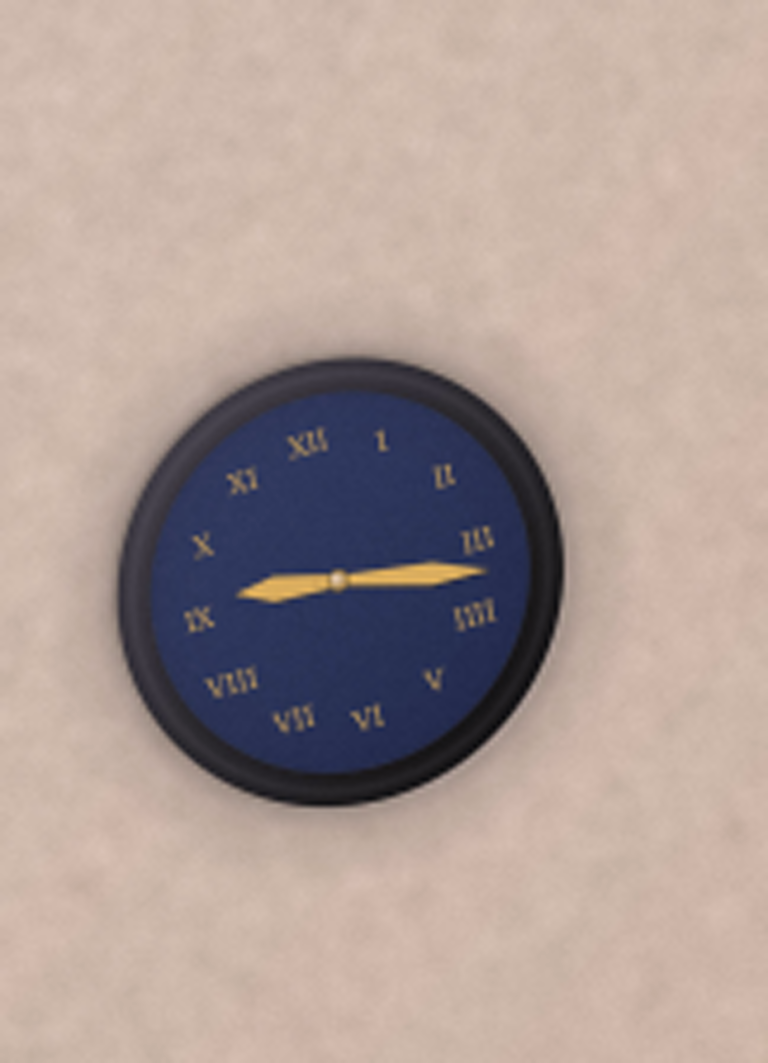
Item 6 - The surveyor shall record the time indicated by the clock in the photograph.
9:17
